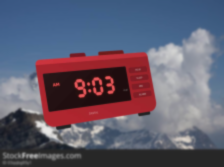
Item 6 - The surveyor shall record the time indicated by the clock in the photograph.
9:03
